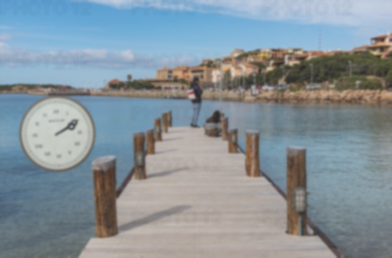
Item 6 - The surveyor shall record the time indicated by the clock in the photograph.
2:10
